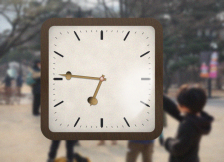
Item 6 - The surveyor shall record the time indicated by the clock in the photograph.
6:46
